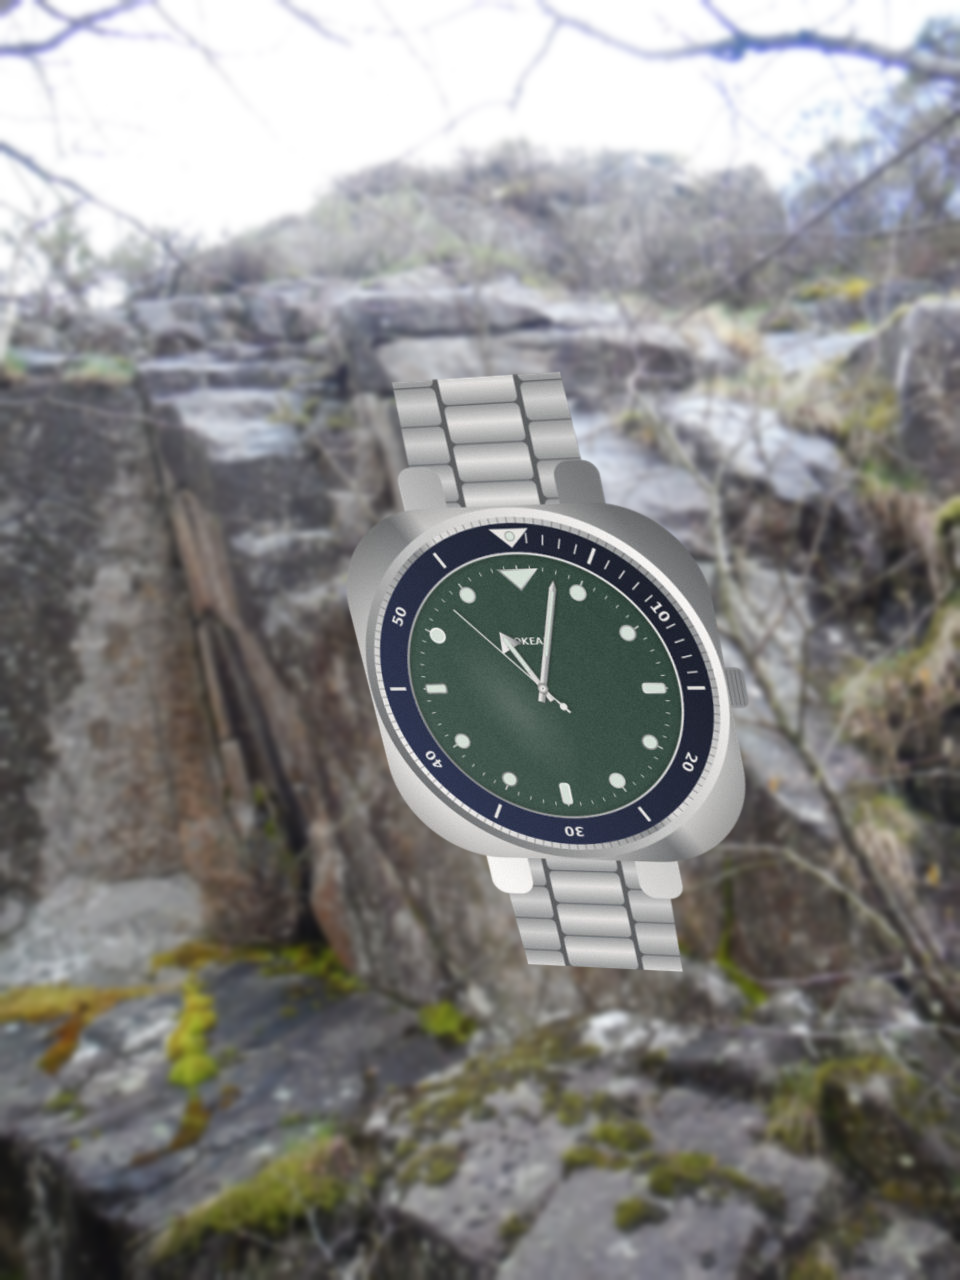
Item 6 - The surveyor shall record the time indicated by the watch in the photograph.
11:02:53
